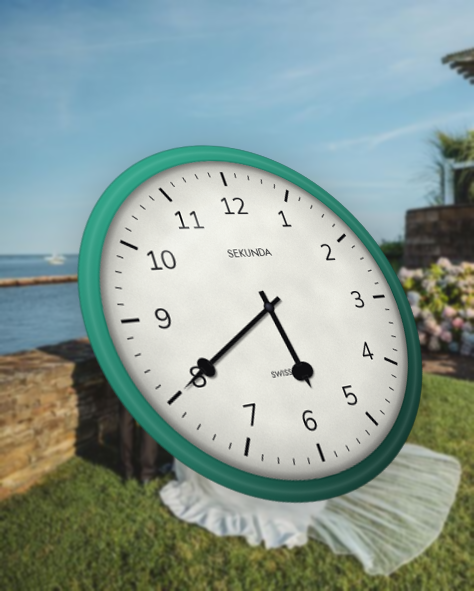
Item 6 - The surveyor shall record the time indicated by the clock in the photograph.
5:40
